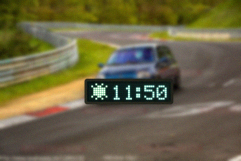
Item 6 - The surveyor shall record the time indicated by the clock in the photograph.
11:50
